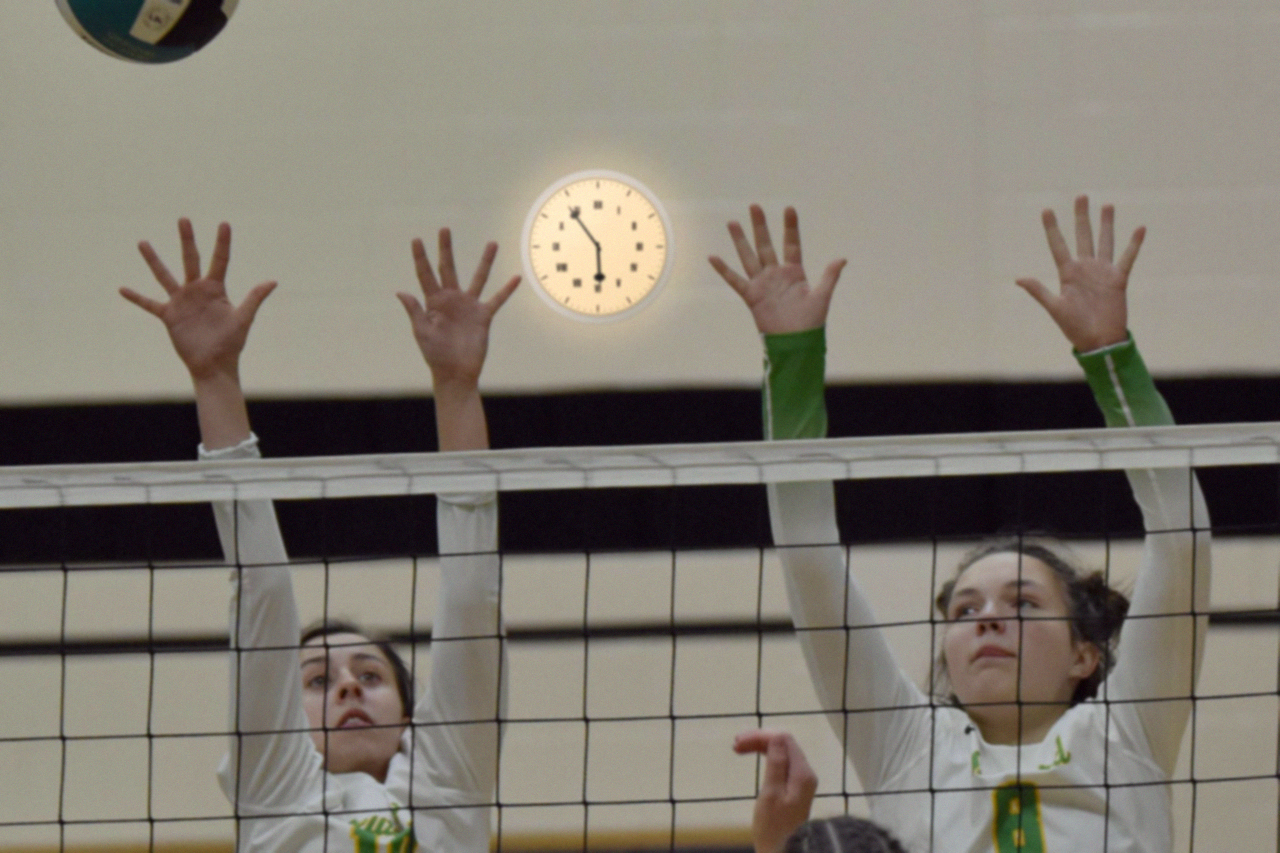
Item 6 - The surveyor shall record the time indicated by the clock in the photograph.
5:54
